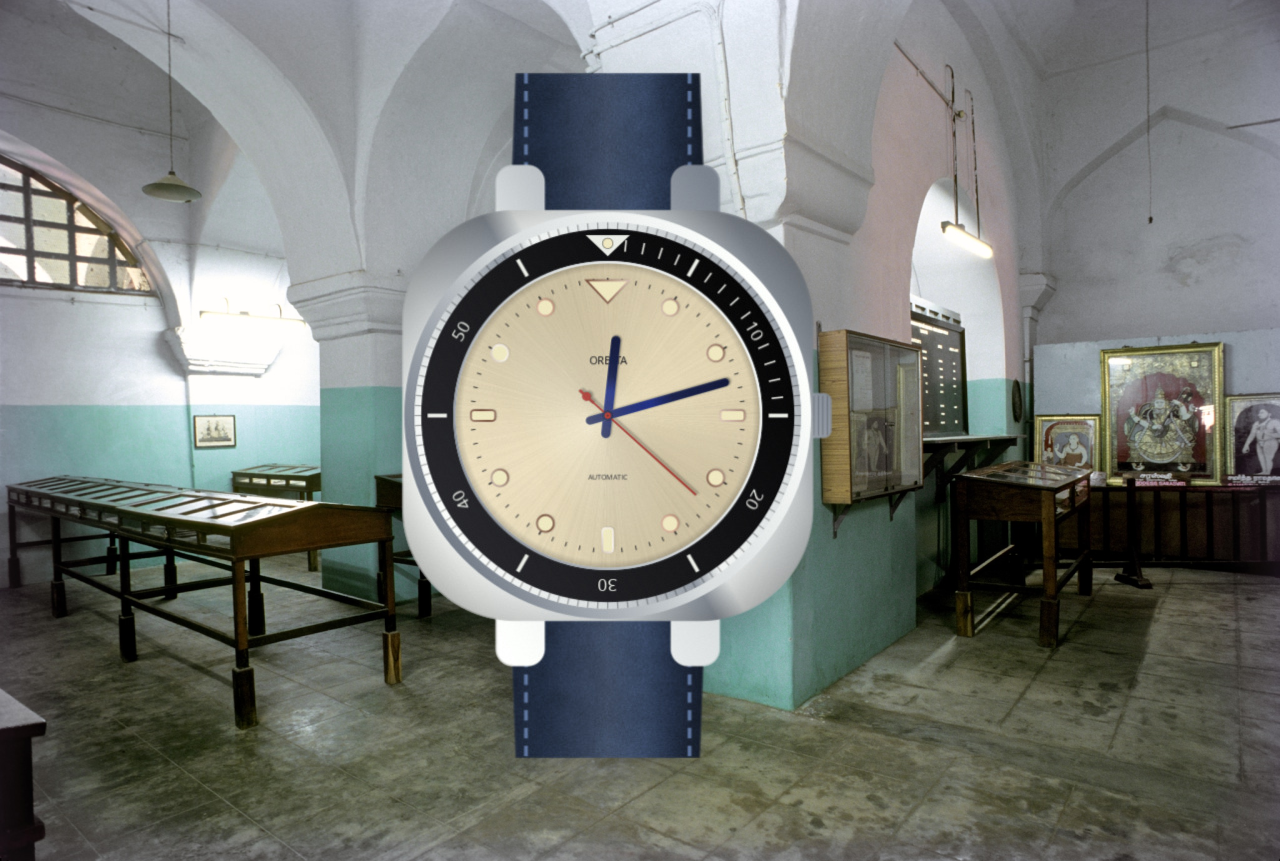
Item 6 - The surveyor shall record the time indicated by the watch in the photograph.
12:12:22
